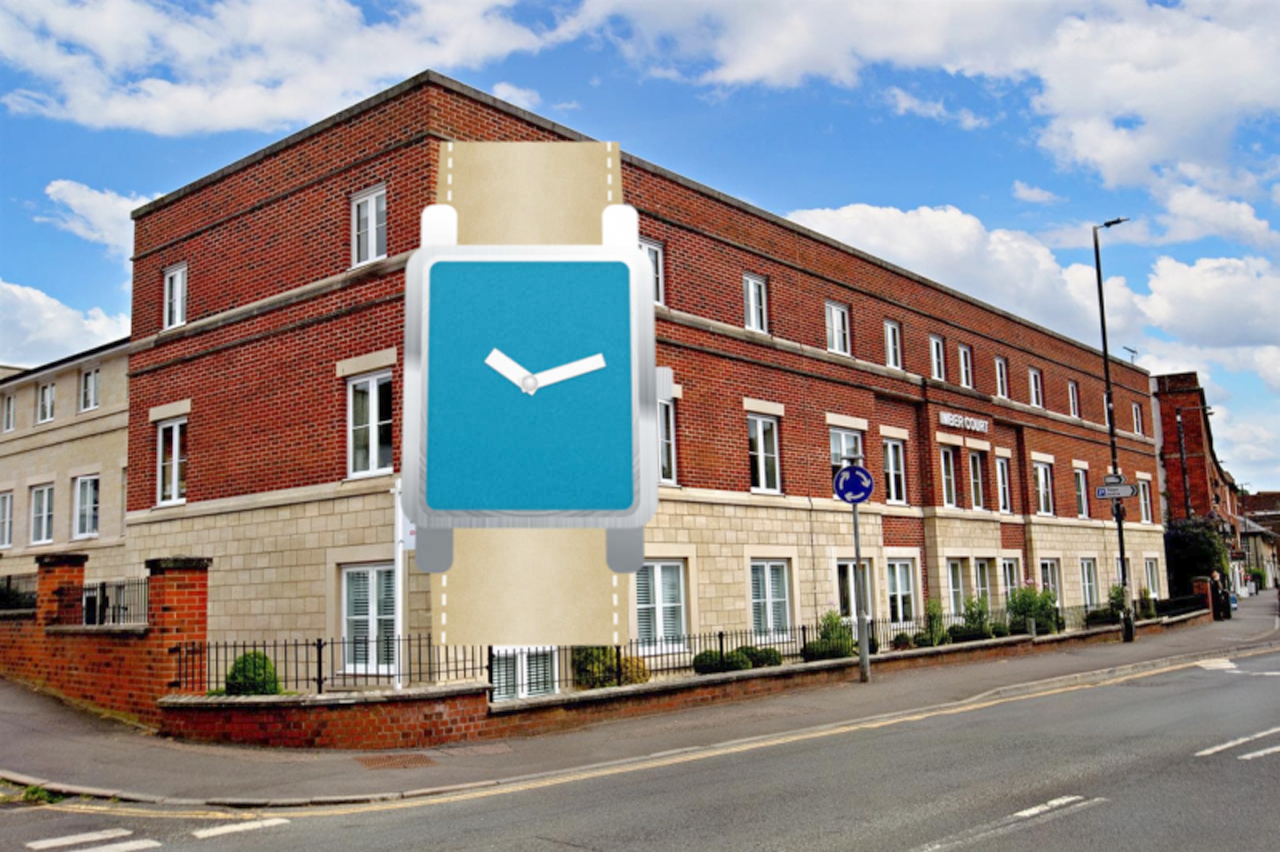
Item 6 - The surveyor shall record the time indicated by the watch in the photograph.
10:12
